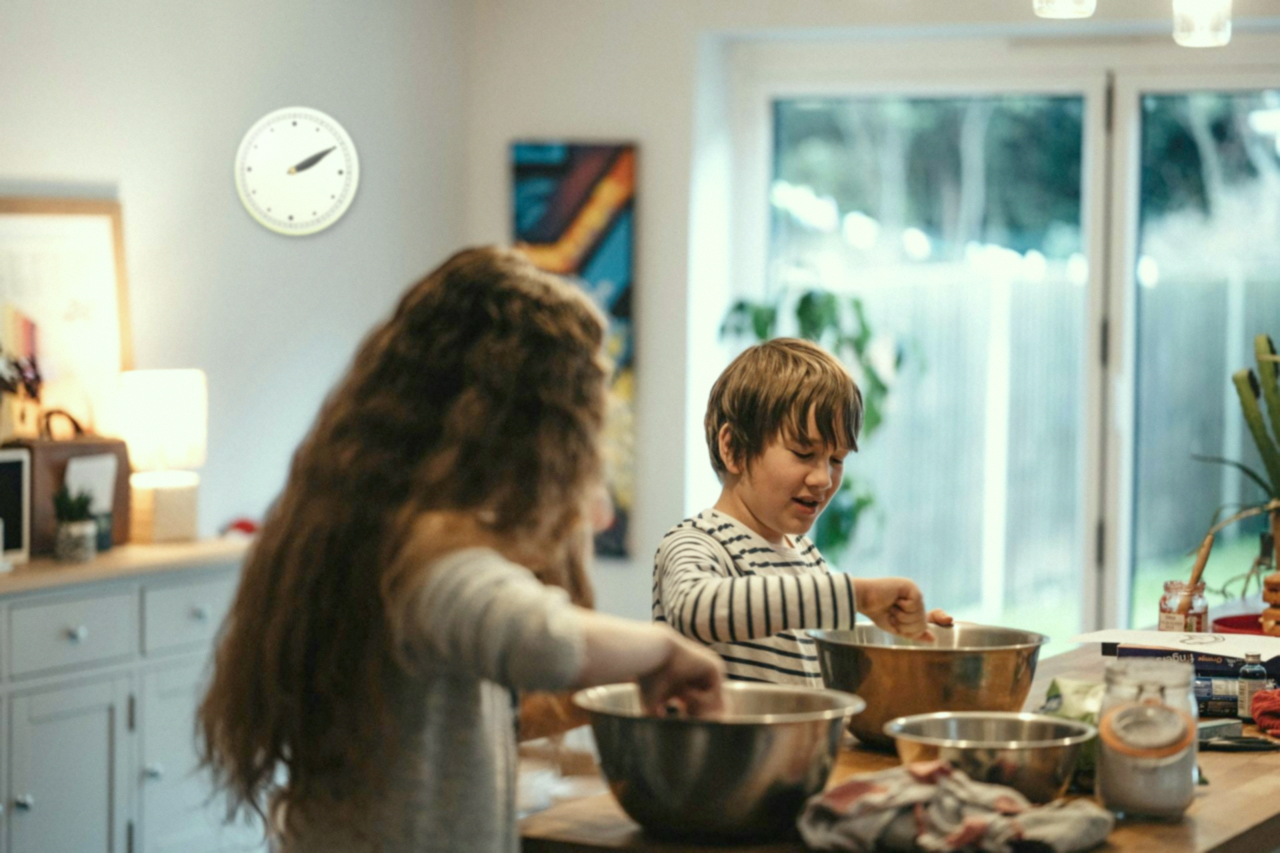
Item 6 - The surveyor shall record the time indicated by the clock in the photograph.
2:10
